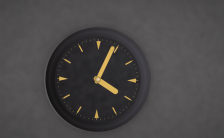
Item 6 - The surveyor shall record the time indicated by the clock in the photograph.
4:04
